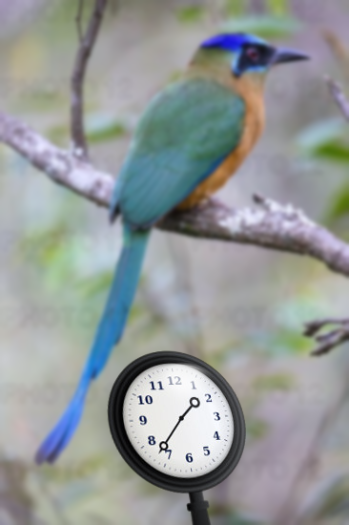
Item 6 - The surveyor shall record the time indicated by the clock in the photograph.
1:37
